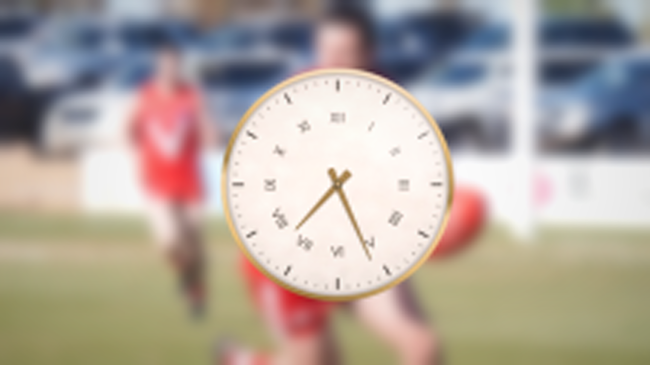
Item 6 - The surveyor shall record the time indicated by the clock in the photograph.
7:26
